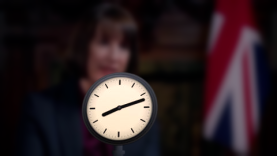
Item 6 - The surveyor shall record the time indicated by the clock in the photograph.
8:12
